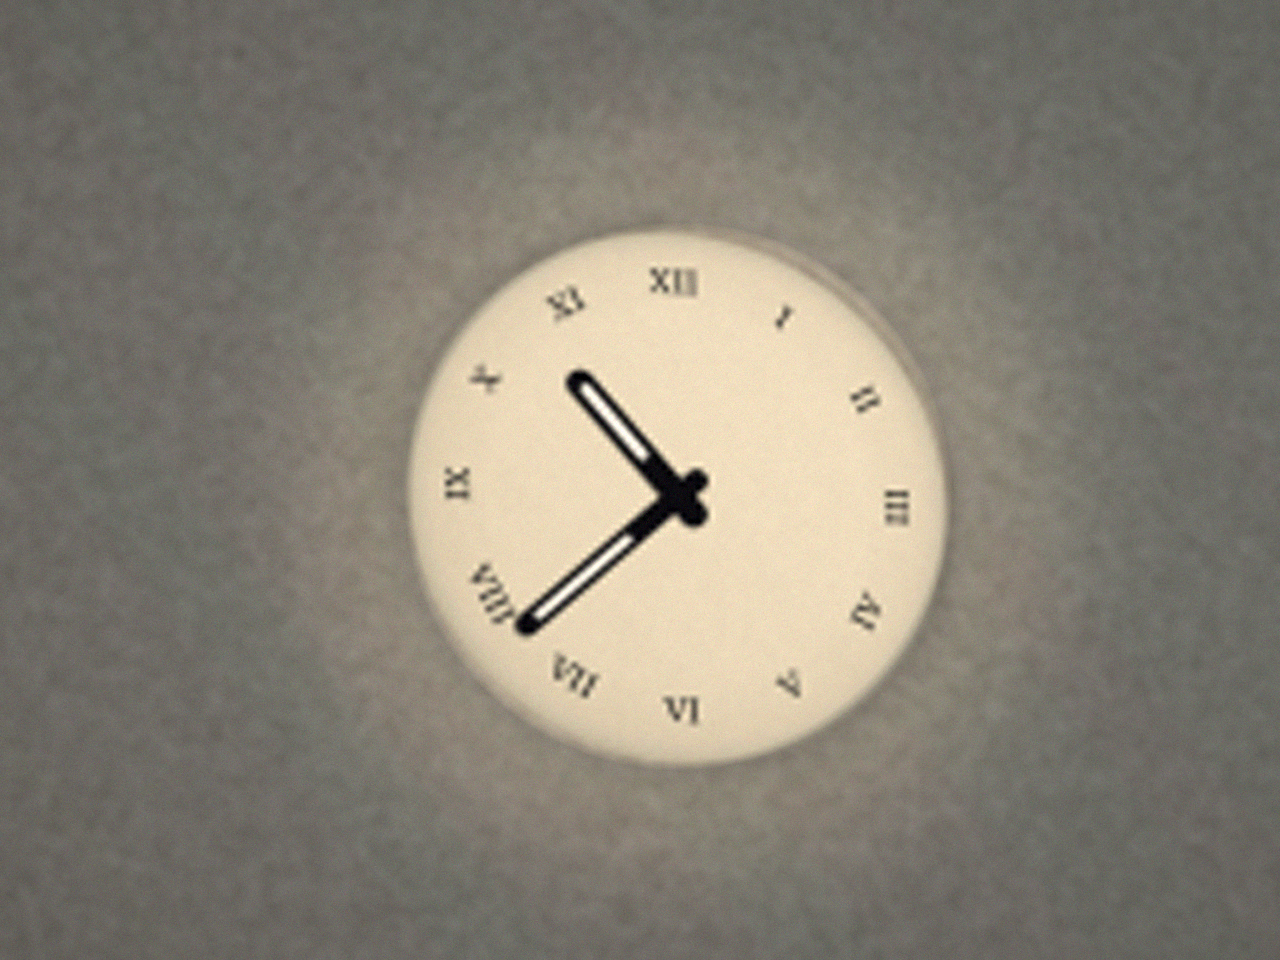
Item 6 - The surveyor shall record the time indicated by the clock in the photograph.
10:38
